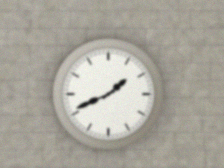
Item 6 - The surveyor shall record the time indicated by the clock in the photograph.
1:41
